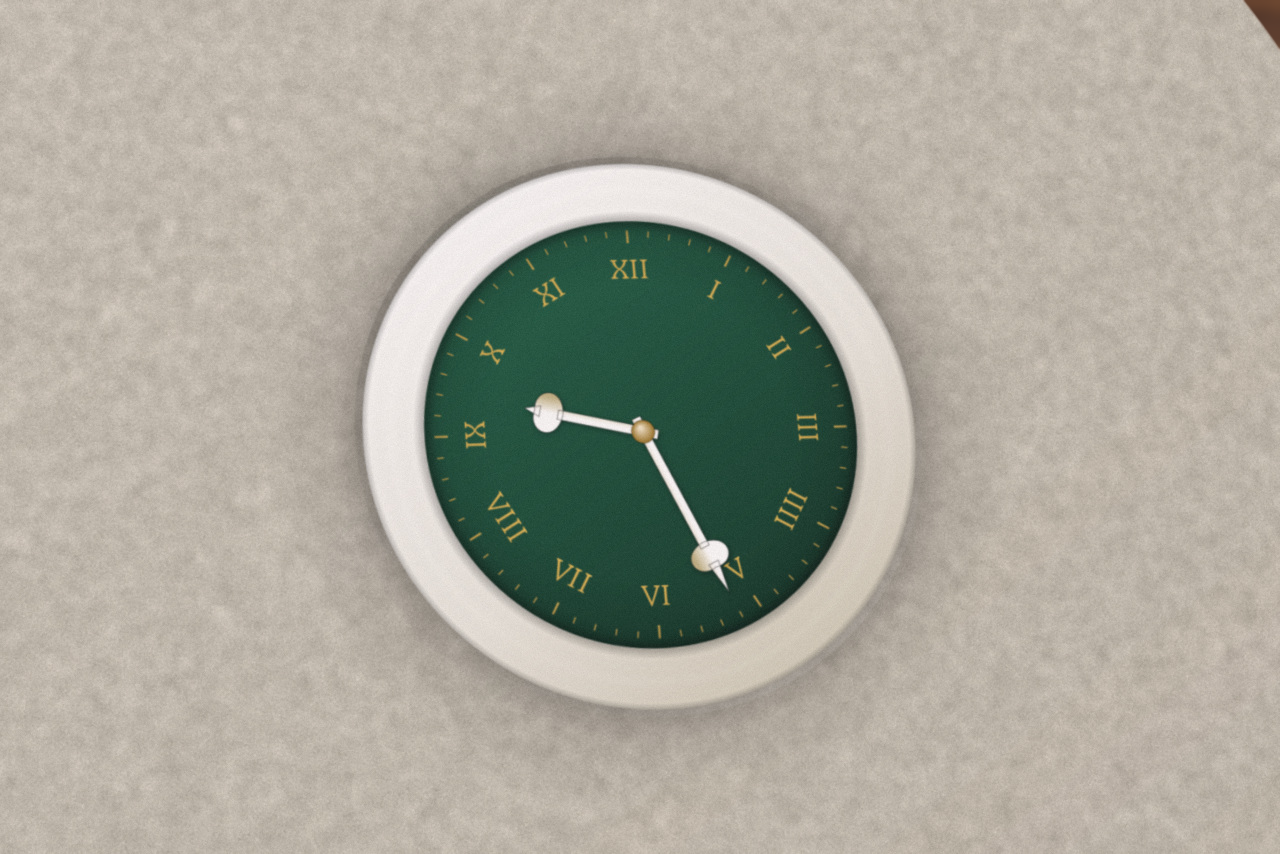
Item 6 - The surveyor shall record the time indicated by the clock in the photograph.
9:26
